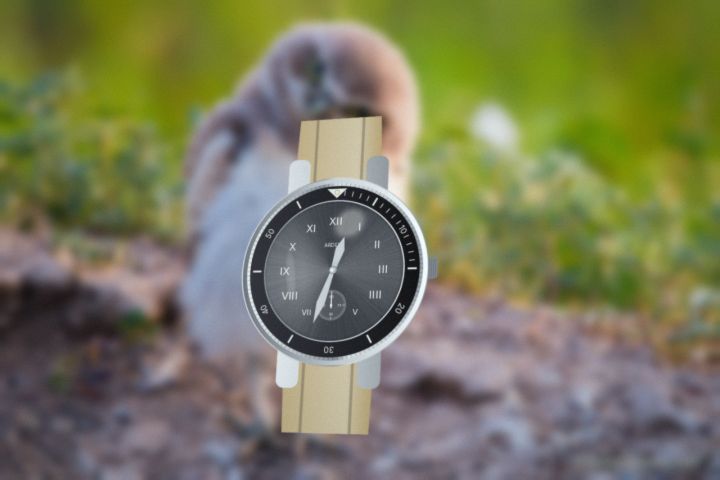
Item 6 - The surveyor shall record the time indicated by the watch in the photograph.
12:33
